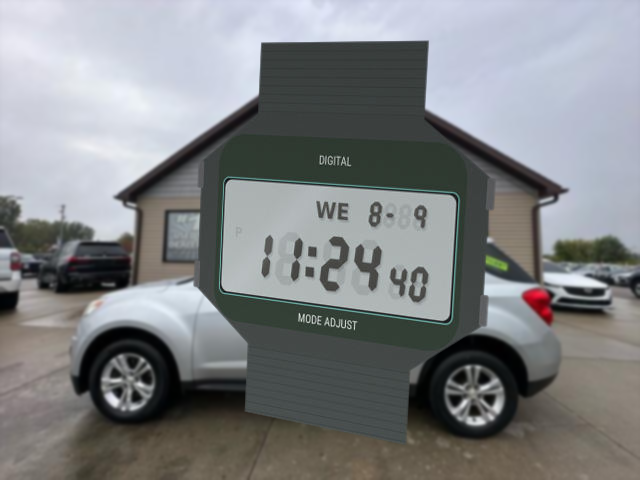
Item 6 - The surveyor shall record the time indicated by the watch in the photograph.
11:24:40
